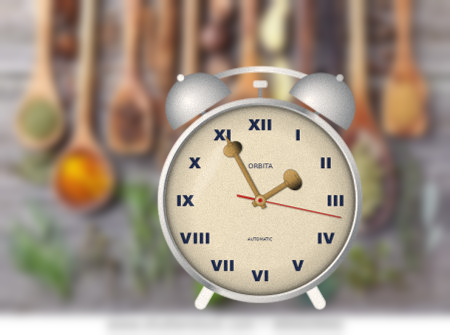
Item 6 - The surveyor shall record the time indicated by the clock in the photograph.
1:55:17
